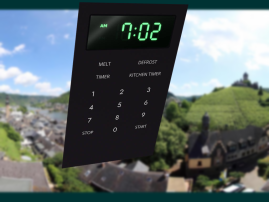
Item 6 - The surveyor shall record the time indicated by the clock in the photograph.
7:02
